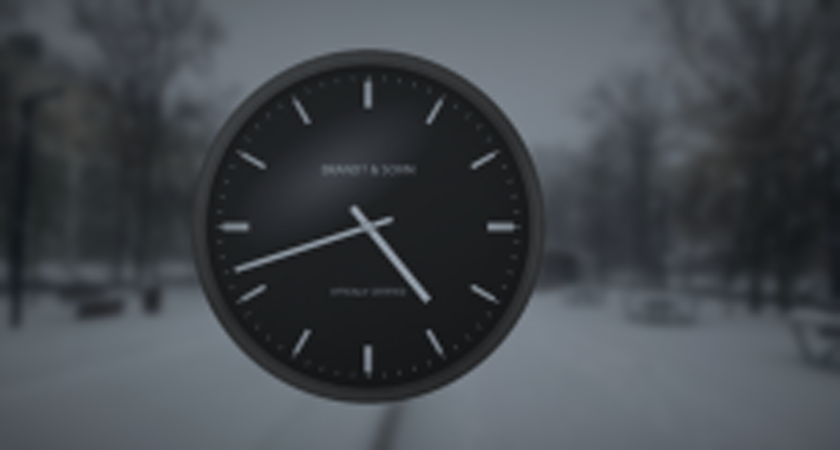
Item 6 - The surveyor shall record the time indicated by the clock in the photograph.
4:42
